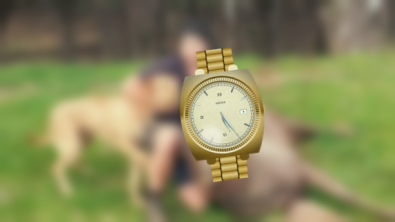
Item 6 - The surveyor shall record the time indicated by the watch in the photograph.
5:25
